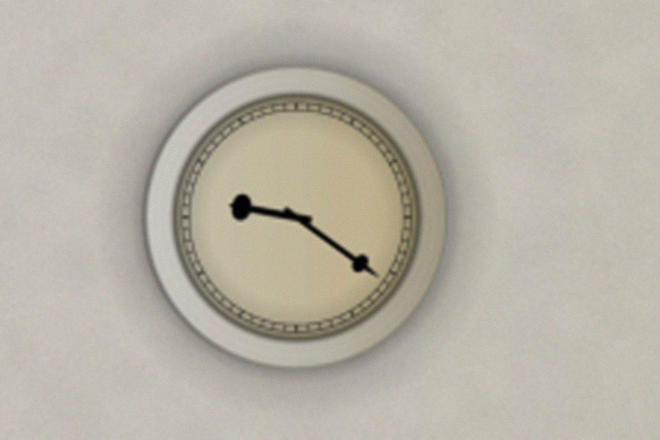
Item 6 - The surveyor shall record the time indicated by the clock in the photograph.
9:21
